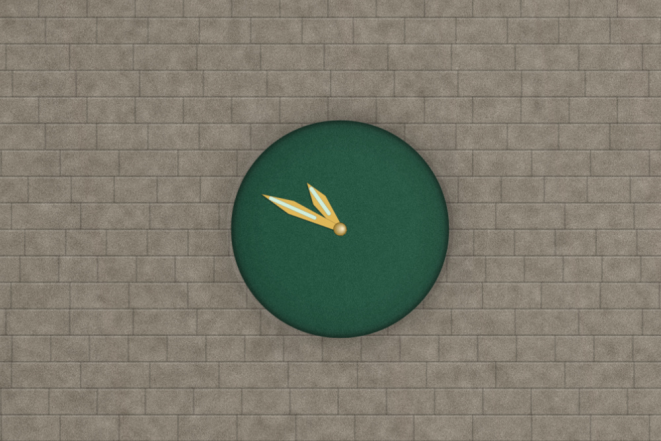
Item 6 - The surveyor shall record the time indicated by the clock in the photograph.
10:49
